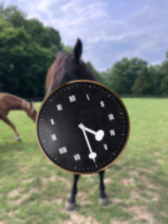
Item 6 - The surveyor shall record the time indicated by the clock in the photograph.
4:30
